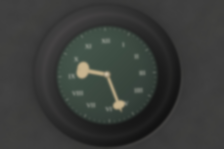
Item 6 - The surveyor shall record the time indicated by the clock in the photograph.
9:27
